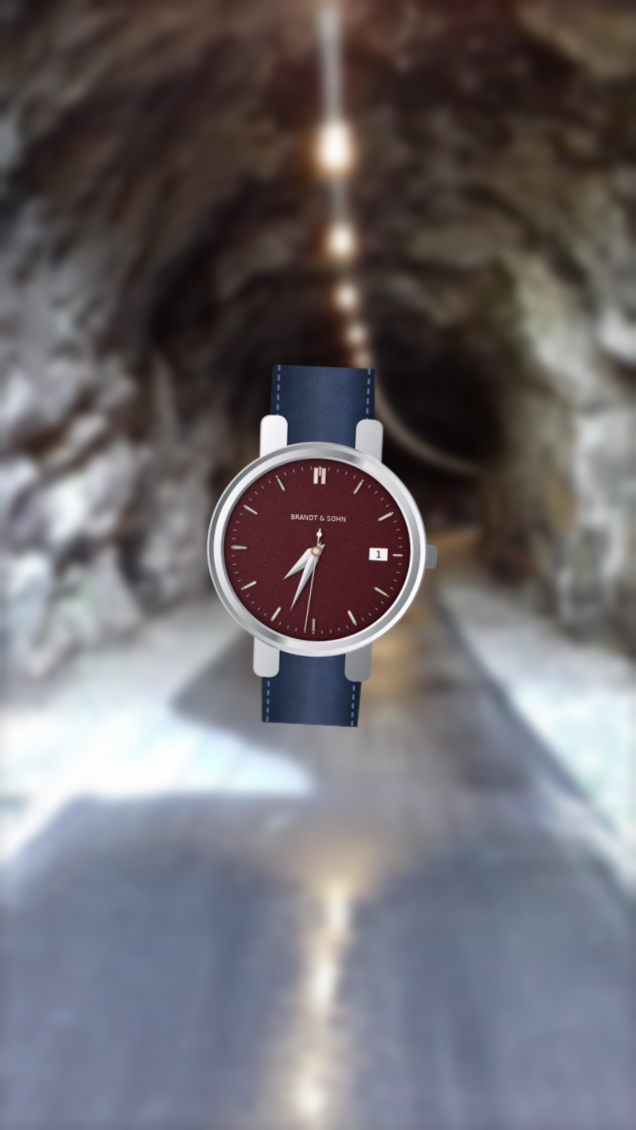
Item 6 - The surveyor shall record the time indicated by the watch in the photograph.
7:33:31
